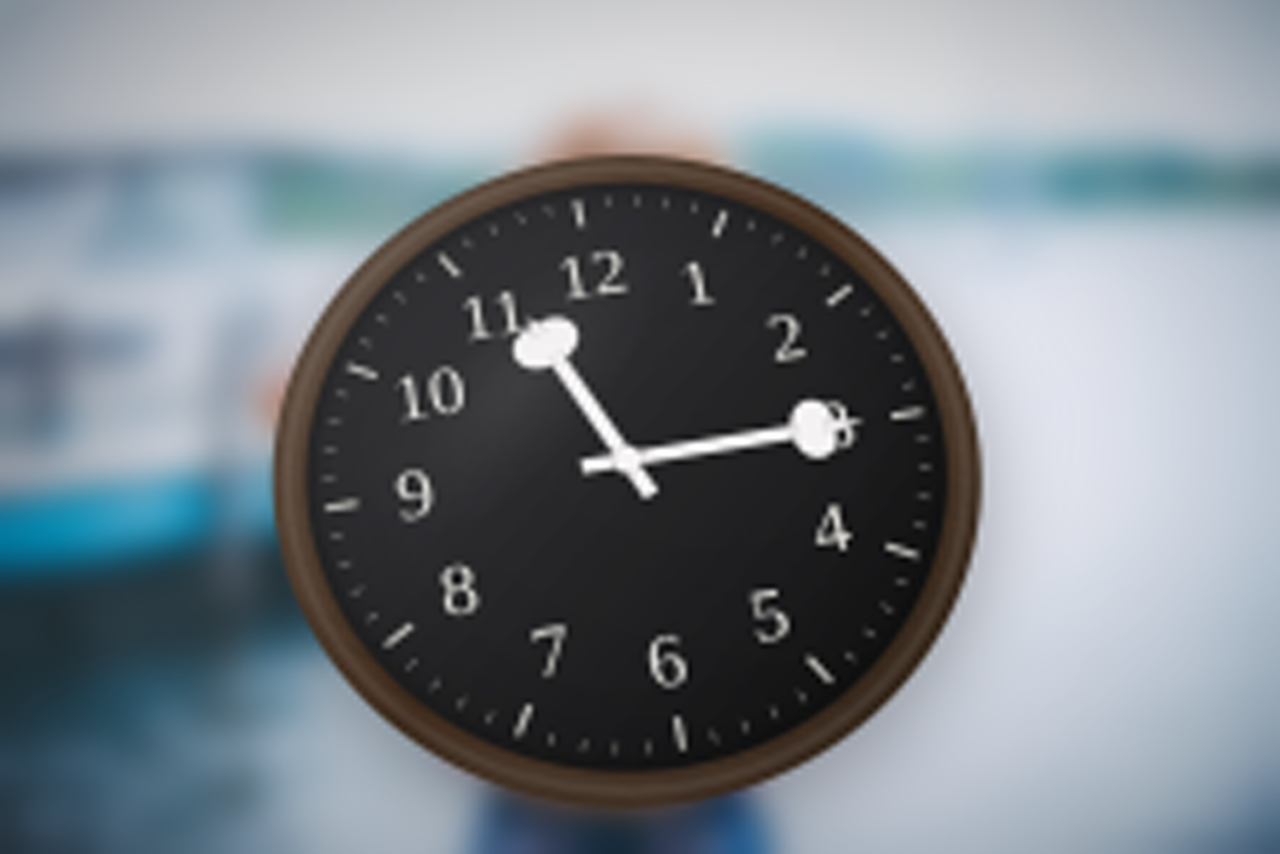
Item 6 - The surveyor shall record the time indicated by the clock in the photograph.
11:15
